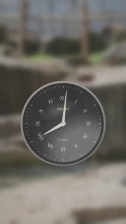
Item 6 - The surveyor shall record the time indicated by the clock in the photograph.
8:01
